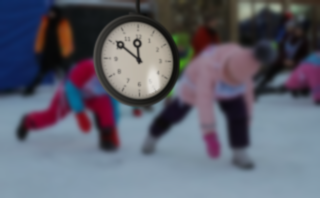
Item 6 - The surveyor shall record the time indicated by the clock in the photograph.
11:51
